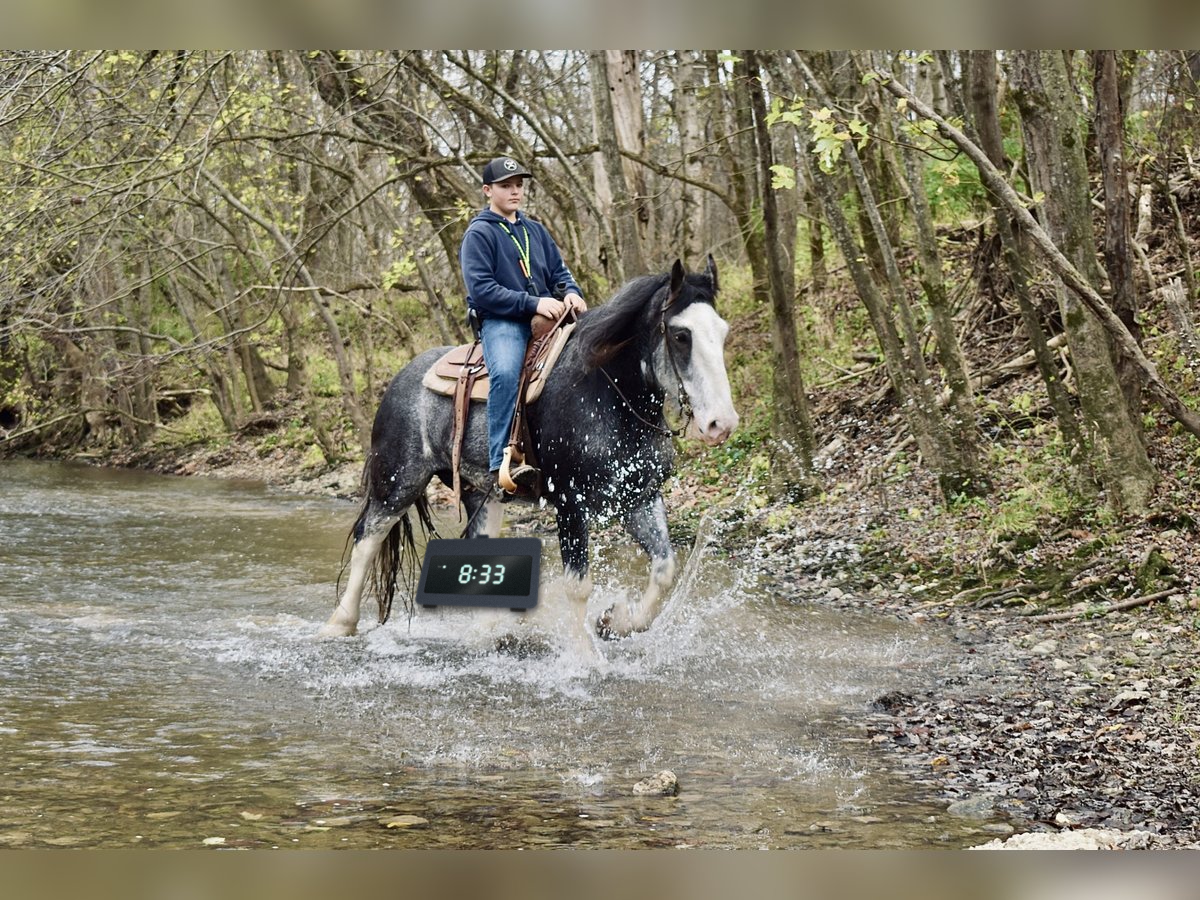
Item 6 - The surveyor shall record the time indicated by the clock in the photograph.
8:33
